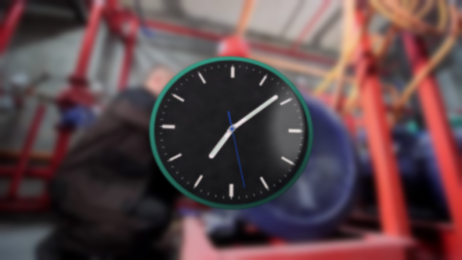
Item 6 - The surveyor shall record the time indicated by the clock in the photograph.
7:08:28
